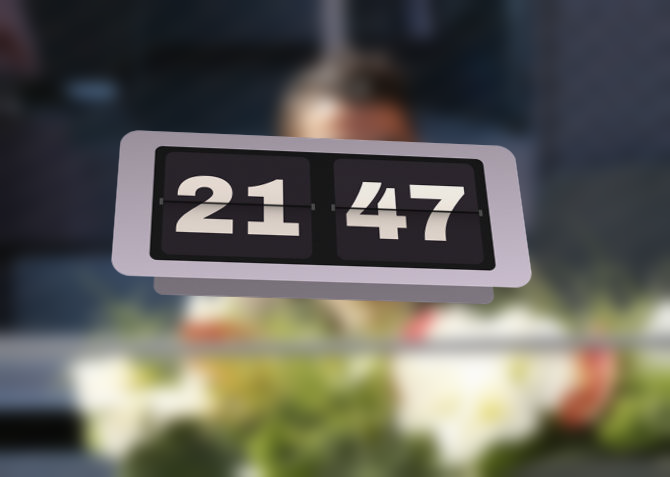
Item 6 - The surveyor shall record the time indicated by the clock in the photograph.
21:47
